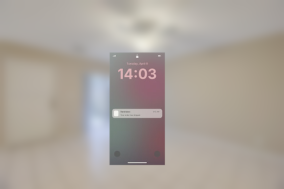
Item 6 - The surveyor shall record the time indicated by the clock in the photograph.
14:03
